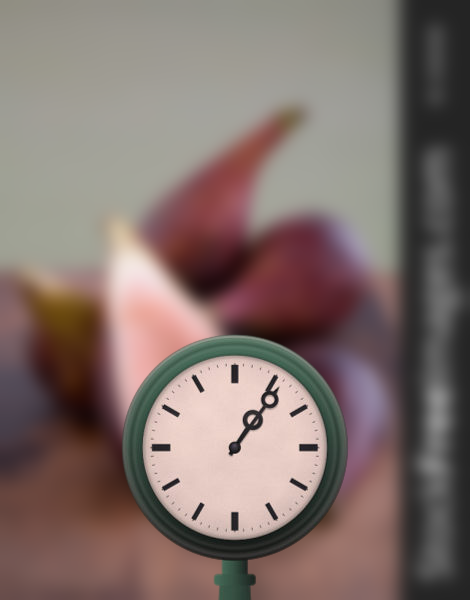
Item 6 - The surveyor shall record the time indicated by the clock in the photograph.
1:06
